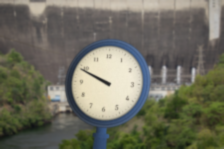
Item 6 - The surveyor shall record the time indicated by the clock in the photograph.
9:49
